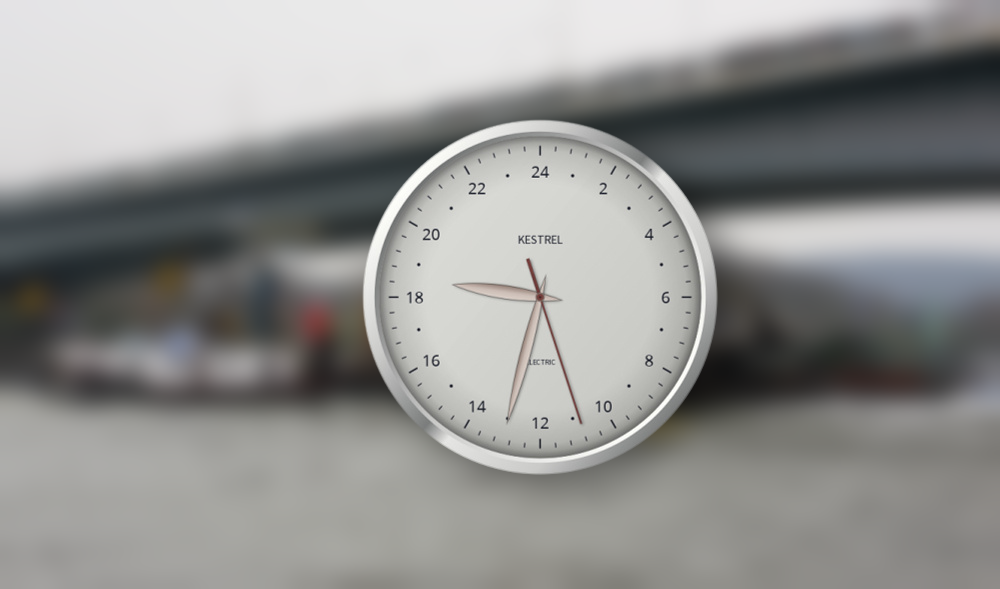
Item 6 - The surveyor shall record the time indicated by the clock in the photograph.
18:32:27
